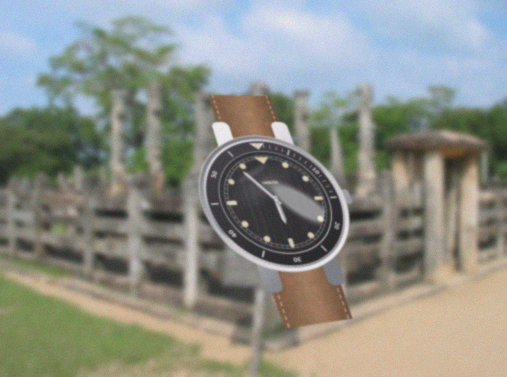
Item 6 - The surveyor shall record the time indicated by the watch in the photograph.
5:54
